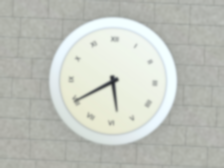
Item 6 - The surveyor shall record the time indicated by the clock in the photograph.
5:40
